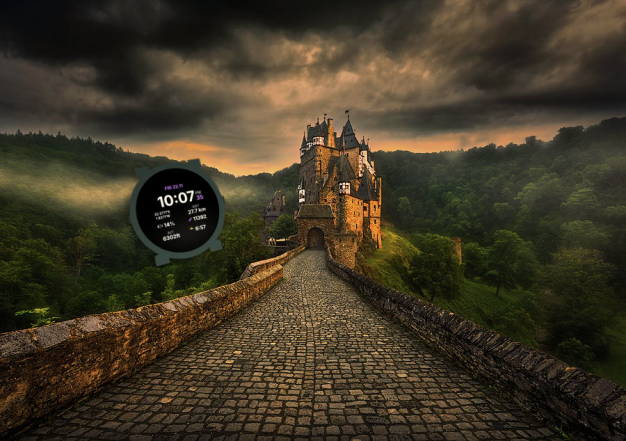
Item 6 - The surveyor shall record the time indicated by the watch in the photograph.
10:07
